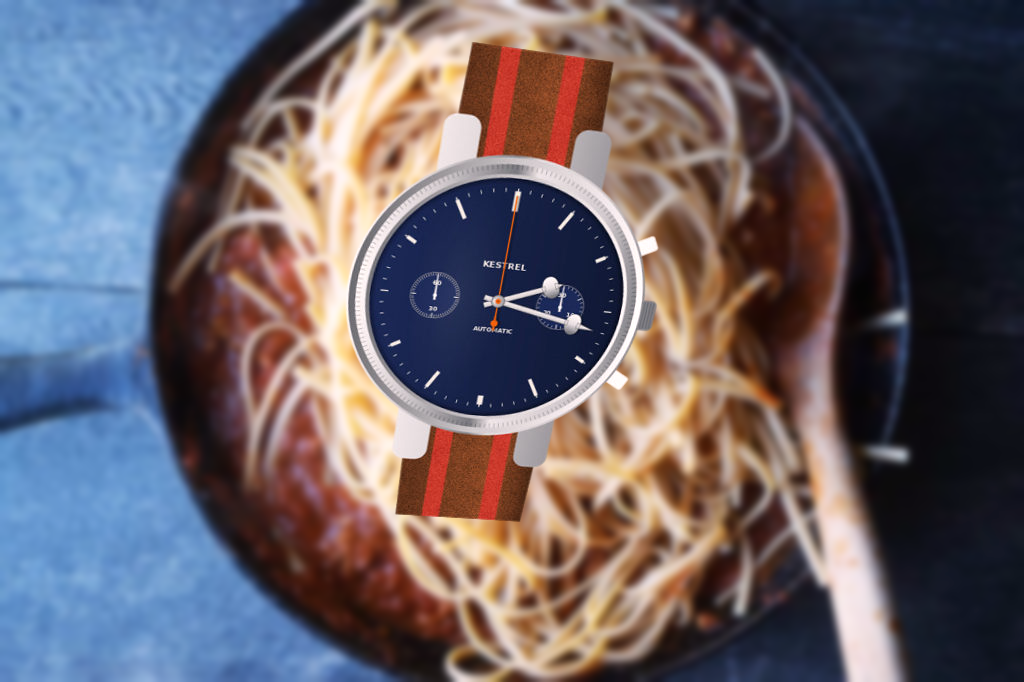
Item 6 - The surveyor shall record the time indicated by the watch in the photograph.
2:17
